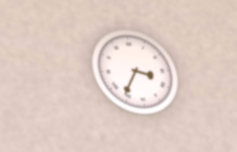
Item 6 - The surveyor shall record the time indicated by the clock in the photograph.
3:36
